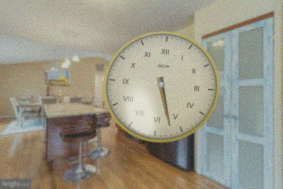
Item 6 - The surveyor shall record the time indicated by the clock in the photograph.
5:27
